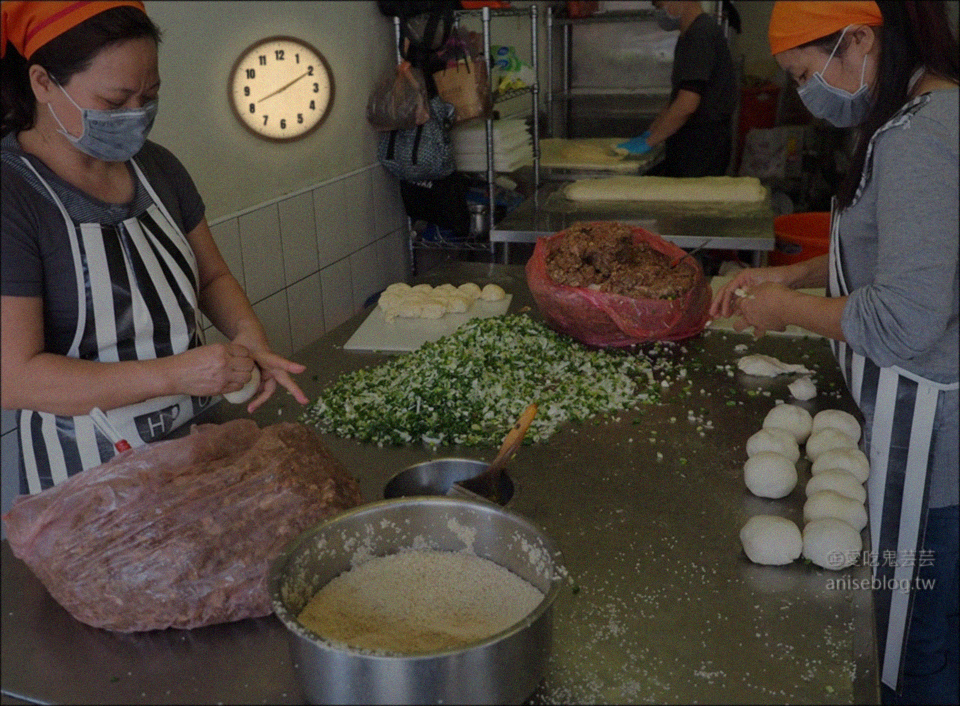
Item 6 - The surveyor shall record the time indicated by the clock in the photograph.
8:10
